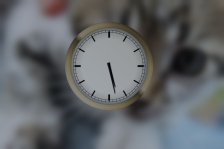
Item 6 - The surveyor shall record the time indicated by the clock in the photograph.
5:28
